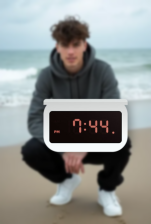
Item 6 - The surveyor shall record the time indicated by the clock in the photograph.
7:44
